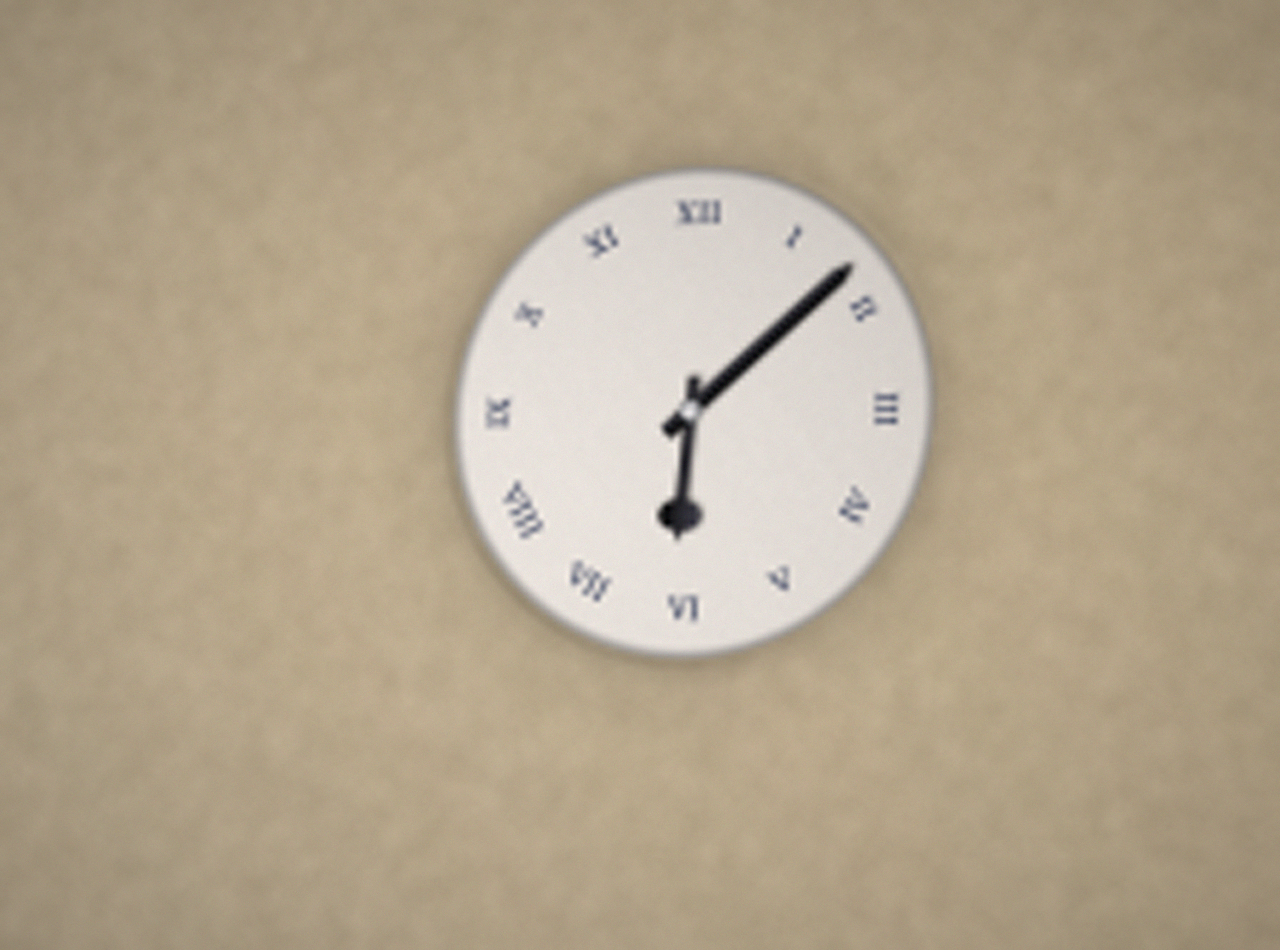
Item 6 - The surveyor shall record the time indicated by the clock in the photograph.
6:08
